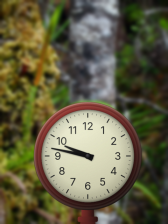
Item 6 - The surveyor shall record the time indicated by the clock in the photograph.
9:47
